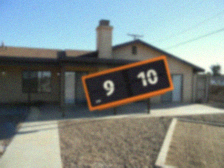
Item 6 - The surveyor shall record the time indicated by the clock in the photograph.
9:10
